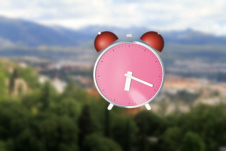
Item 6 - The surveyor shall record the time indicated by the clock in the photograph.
6:19
